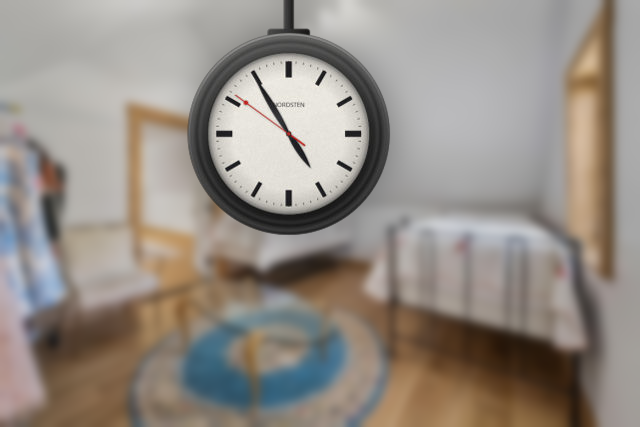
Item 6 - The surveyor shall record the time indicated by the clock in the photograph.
4:54:51
